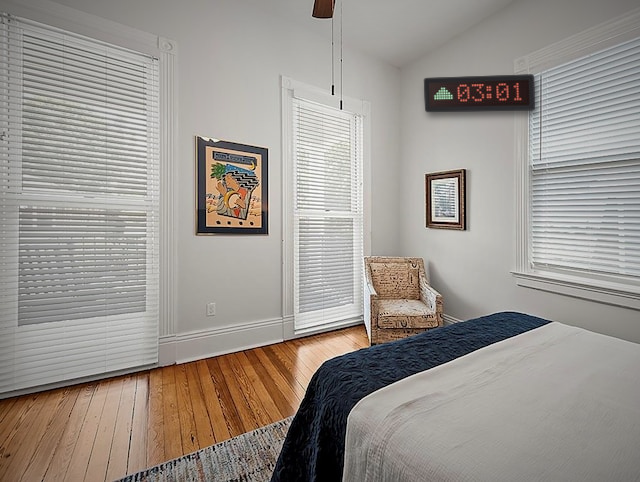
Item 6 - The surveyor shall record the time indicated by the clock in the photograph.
3:01
